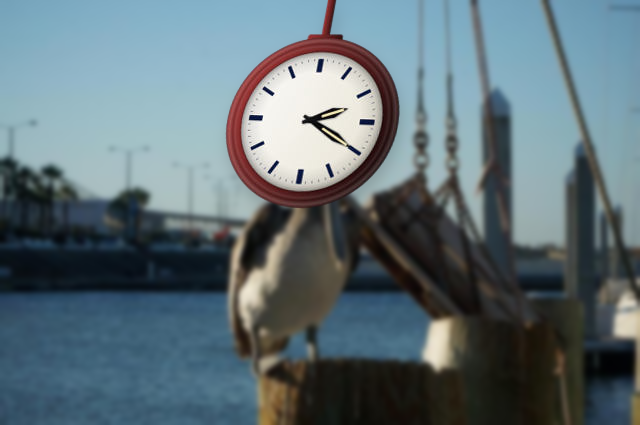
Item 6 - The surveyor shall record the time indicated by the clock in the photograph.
2:20
